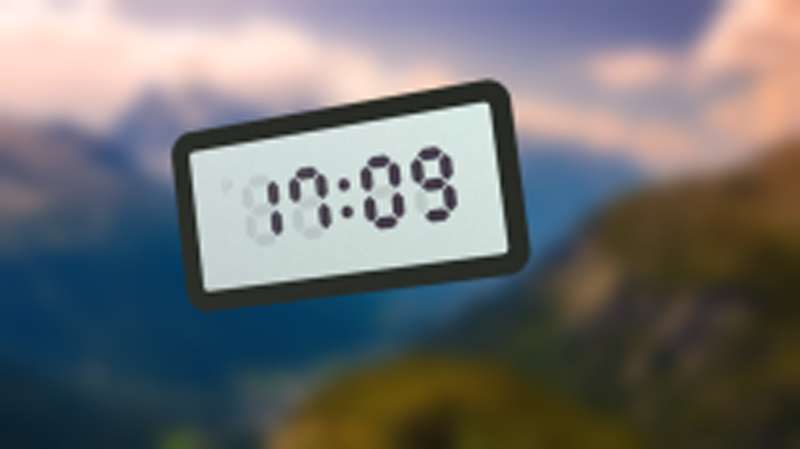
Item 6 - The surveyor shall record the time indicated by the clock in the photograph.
17:09
